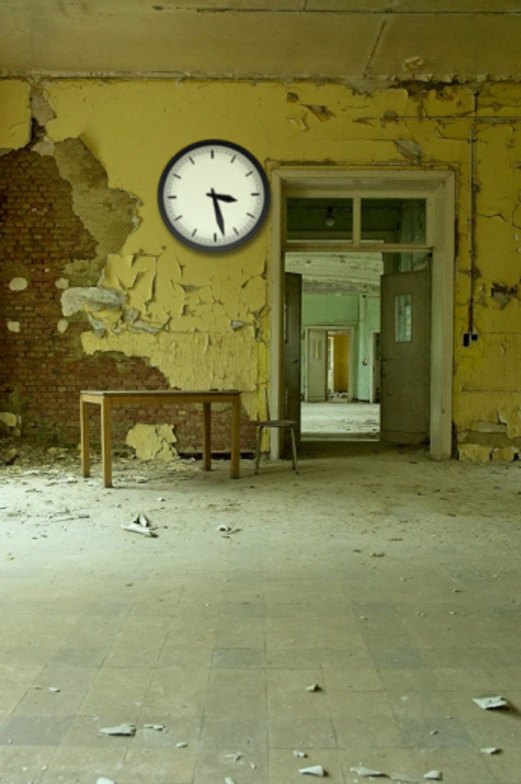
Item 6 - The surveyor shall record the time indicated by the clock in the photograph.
3:28
